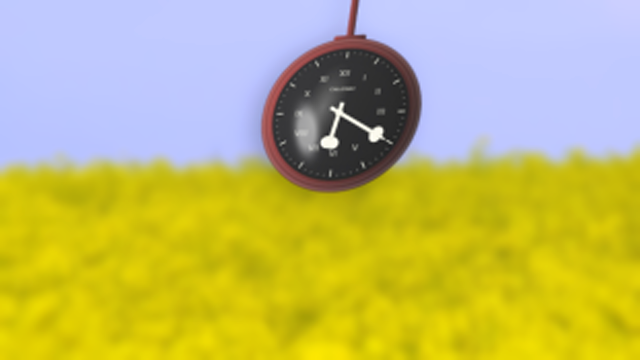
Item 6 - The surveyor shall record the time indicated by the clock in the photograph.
6:20
